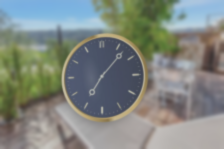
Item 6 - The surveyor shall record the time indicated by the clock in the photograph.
7:07
